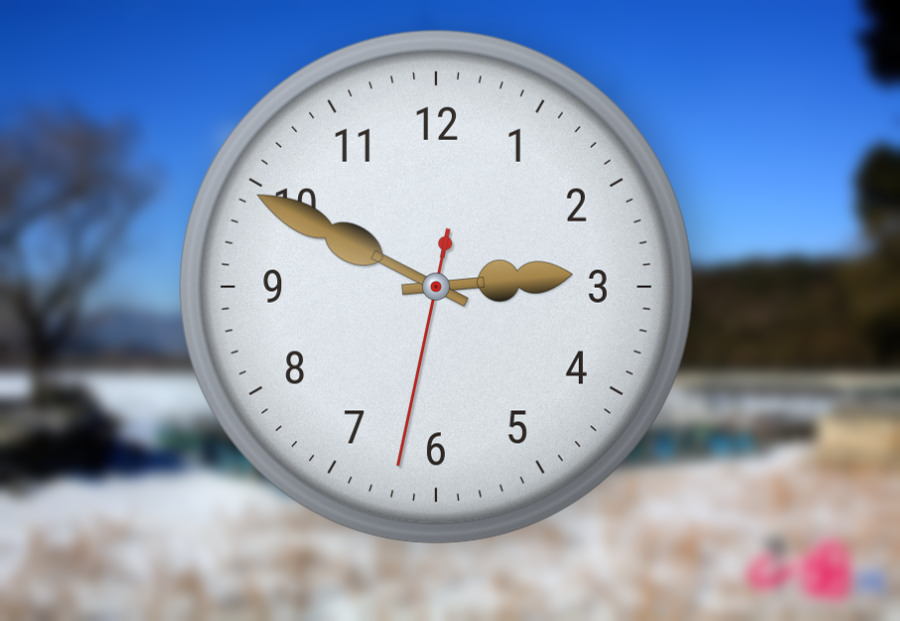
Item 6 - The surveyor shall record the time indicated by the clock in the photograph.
2:49:32
